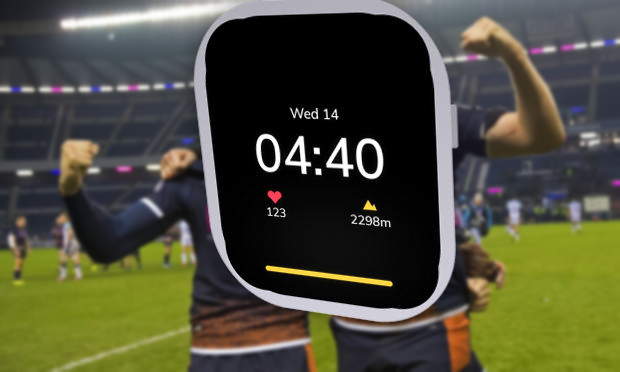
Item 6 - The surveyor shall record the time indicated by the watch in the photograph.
4:40
